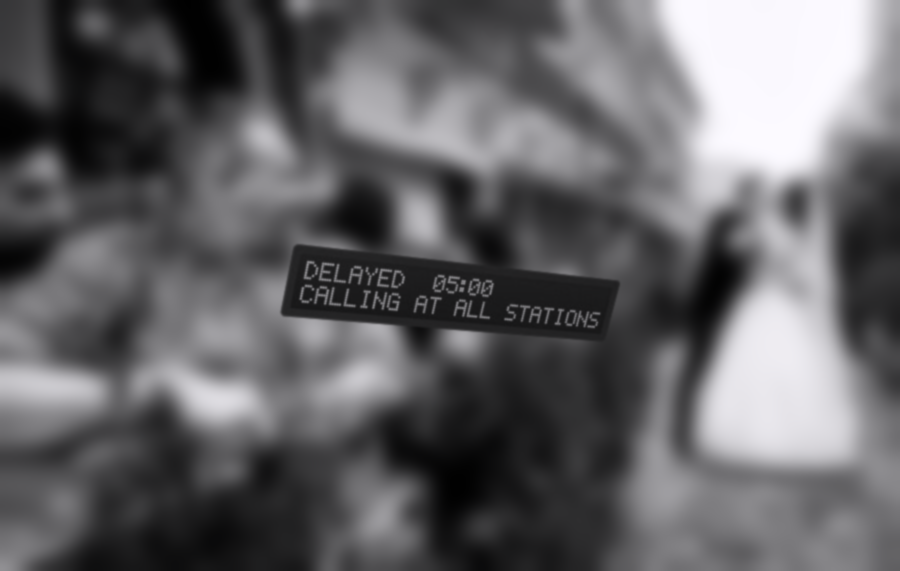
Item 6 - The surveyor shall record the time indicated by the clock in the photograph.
5:00
